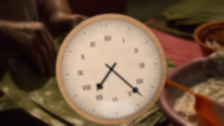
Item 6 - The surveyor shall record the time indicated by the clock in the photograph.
7:23
